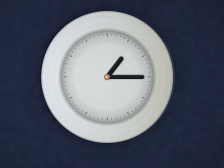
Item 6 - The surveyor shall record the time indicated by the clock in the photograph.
1:15
